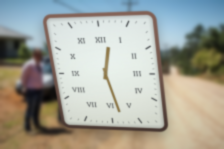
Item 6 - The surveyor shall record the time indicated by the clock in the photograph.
12:28
